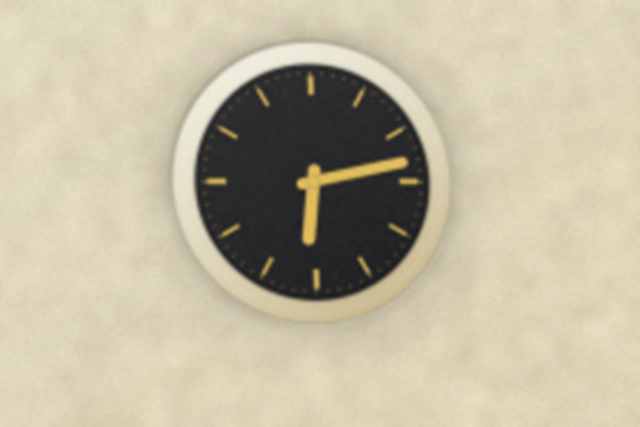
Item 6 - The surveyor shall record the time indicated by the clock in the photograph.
6:13
